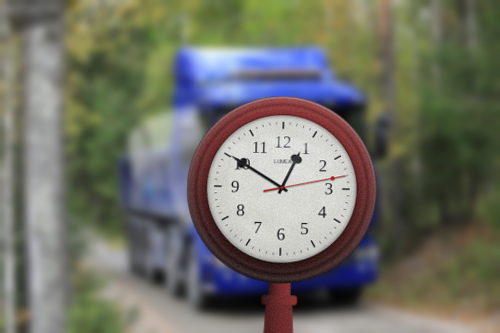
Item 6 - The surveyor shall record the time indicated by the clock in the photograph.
12:50:13
